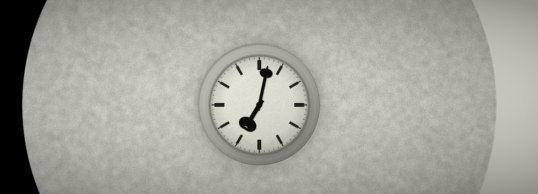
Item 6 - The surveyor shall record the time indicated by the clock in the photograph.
7:02
